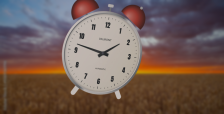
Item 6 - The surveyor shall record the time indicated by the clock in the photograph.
1:47
